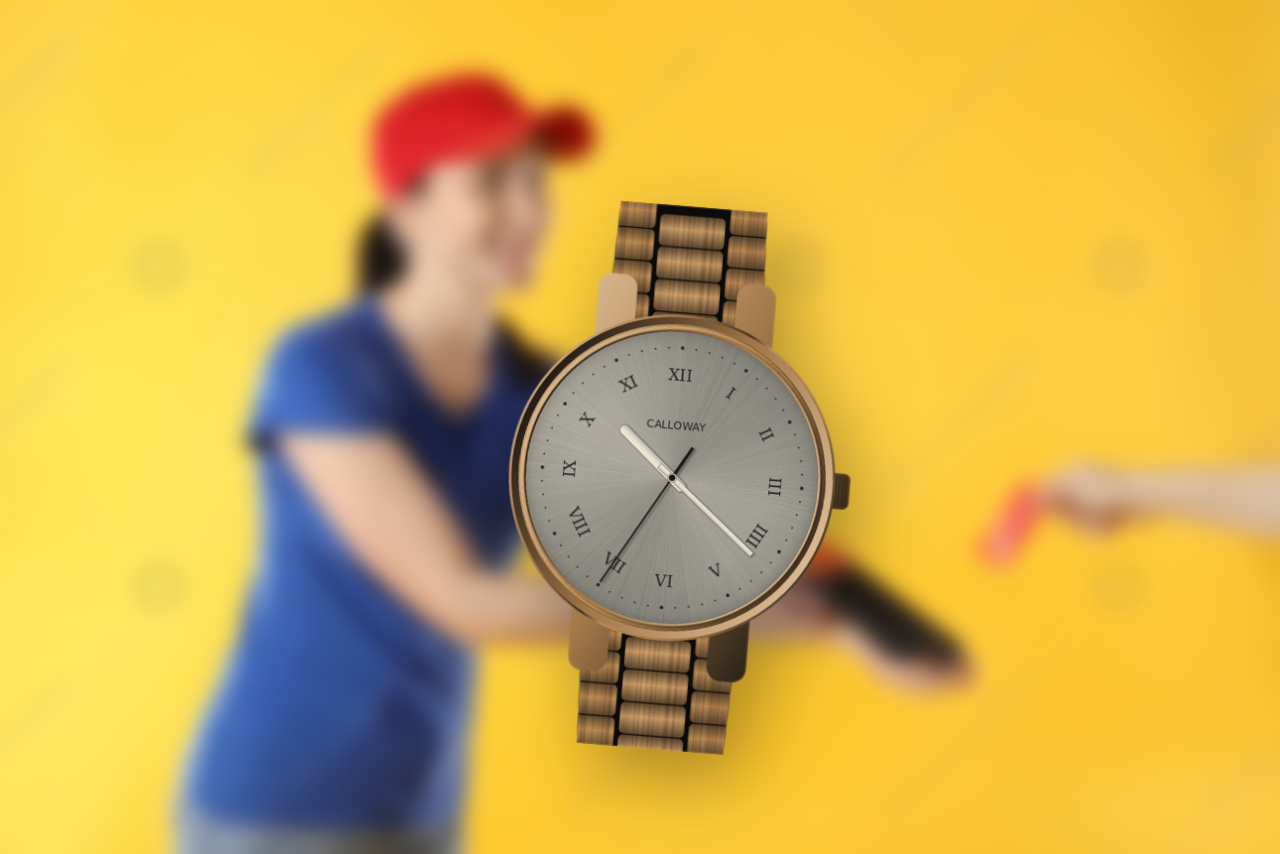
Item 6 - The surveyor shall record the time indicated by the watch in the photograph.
10:21:35
